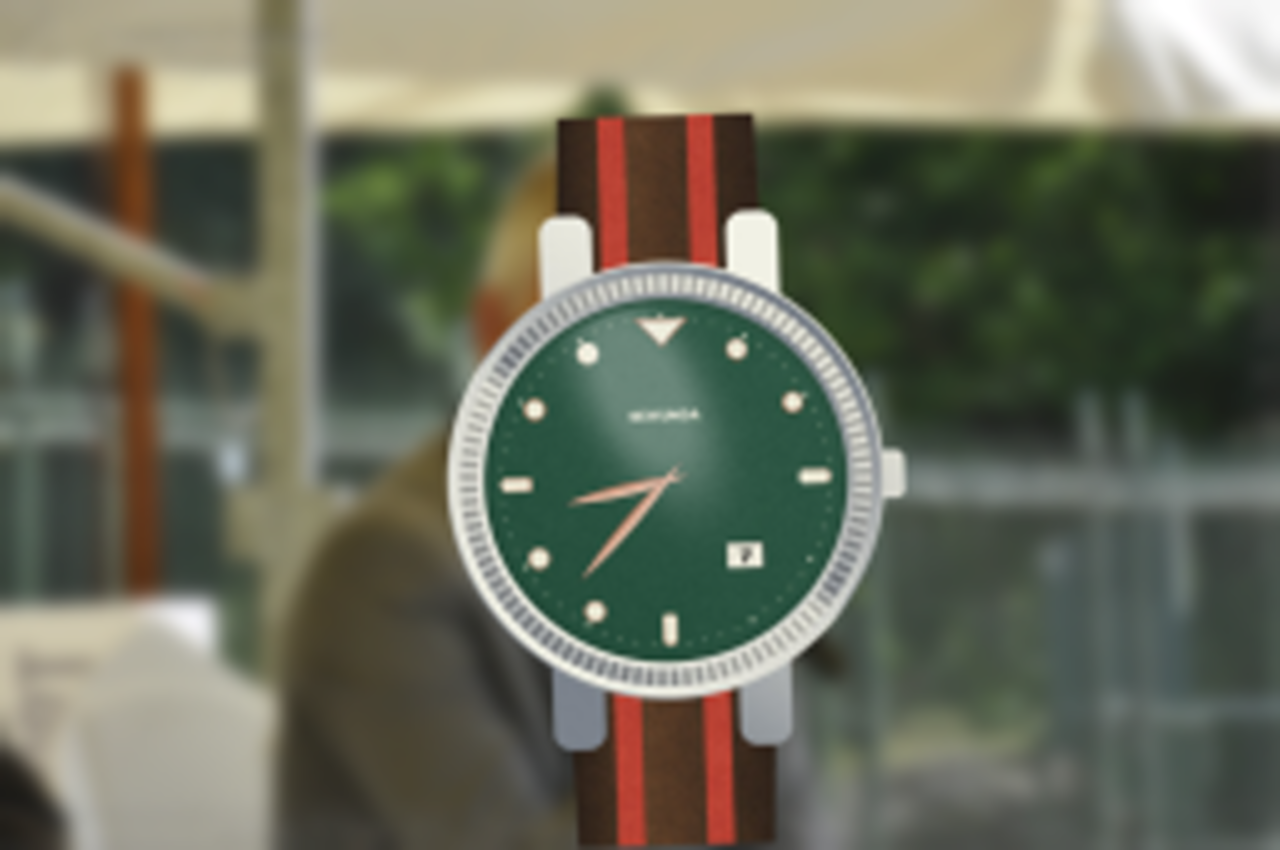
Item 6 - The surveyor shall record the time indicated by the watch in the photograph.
8:37
